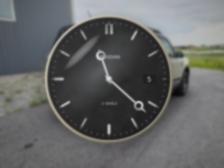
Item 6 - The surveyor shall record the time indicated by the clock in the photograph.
11:22
